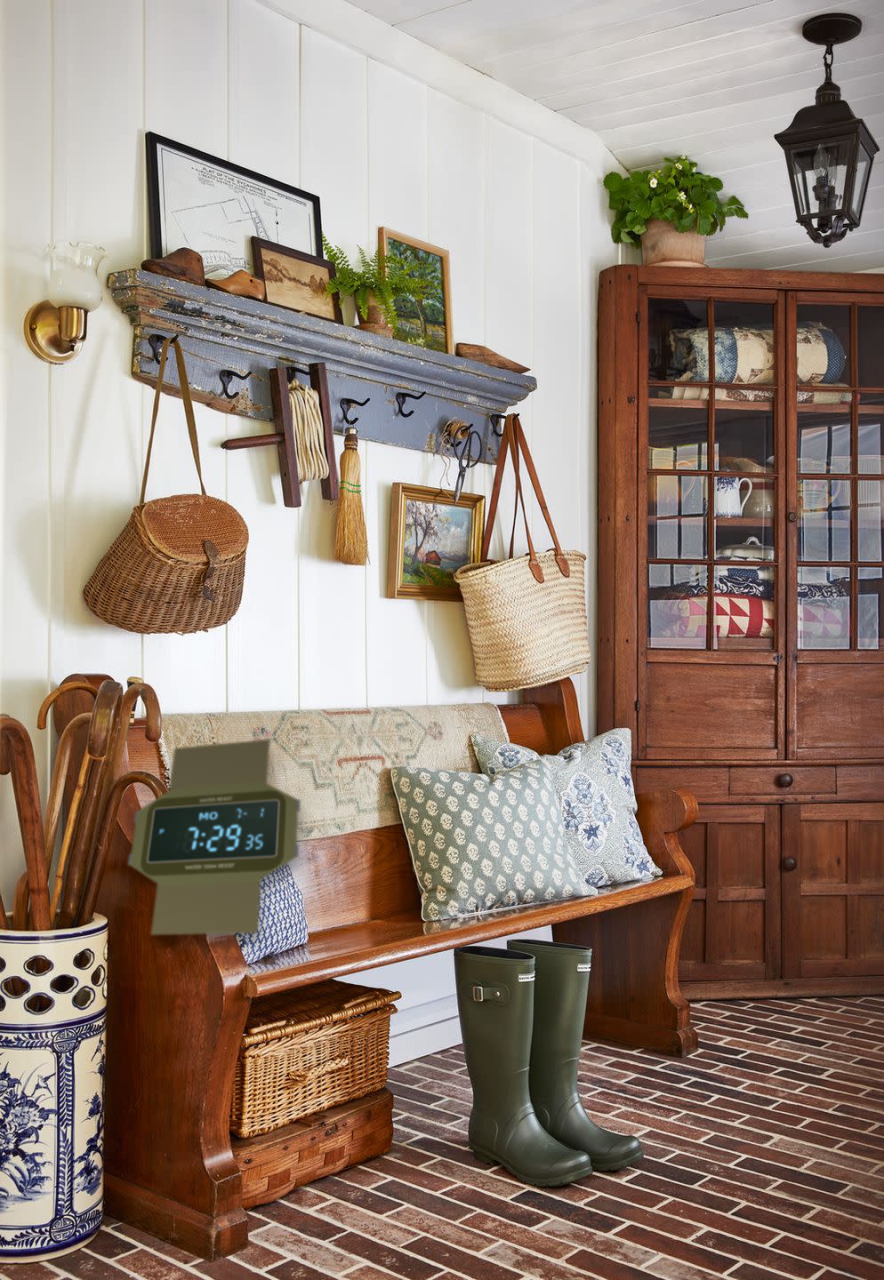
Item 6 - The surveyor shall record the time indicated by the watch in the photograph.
7:29:35
